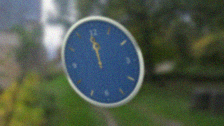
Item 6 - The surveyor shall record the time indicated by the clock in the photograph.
11:59
